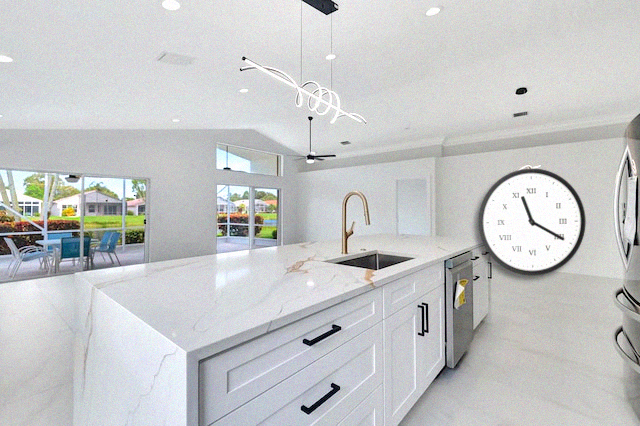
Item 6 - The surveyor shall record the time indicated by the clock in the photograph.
11:20
